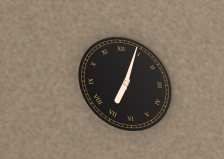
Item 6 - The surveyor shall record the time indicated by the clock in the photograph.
7:04
